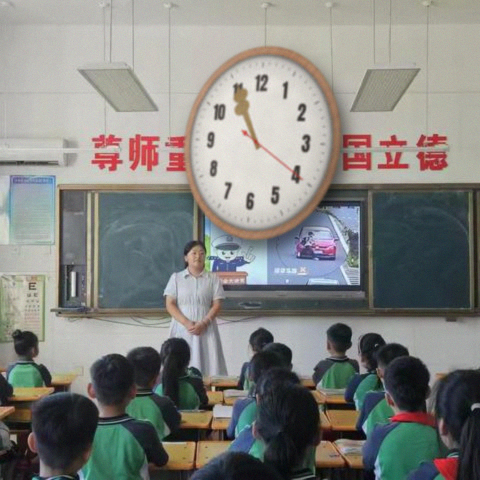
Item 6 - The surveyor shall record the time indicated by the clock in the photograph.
10:55:20
